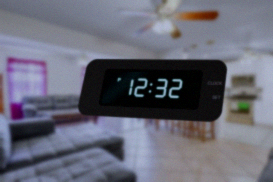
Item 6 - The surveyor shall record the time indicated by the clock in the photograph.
12:32
